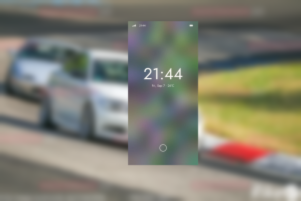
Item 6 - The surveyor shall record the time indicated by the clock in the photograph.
21:44
